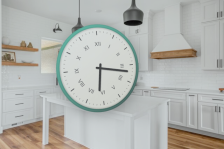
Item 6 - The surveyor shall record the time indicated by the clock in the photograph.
6:17
